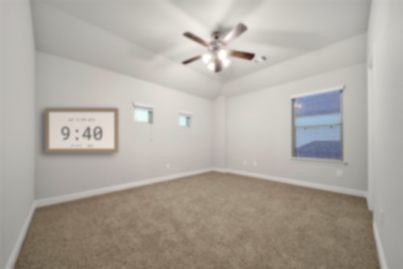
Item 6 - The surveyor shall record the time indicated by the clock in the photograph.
9:40
